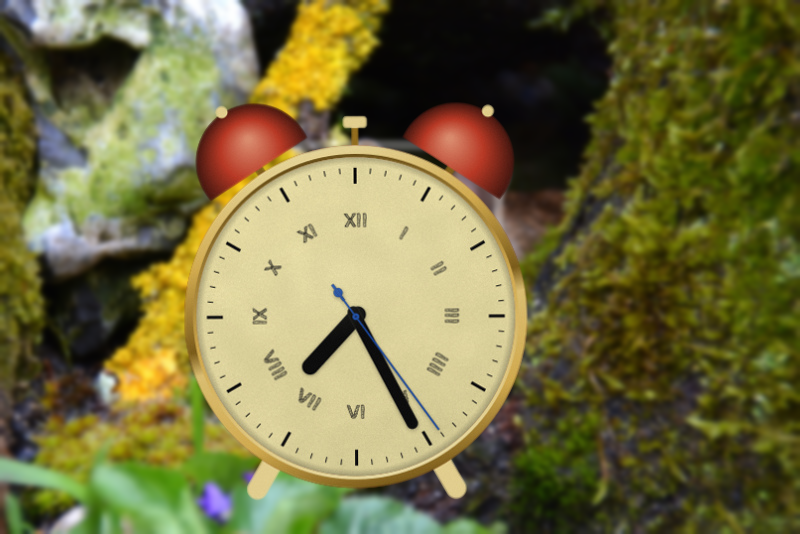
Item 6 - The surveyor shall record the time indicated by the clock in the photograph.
7:25:24
